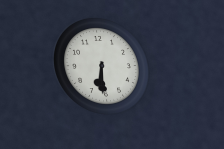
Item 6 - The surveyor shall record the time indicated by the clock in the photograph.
6:31
